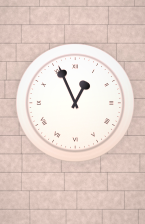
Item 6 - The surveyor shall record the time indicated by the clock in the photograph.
12:56
